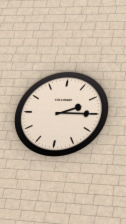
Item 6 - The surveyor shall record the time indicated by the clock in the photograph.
2:15
